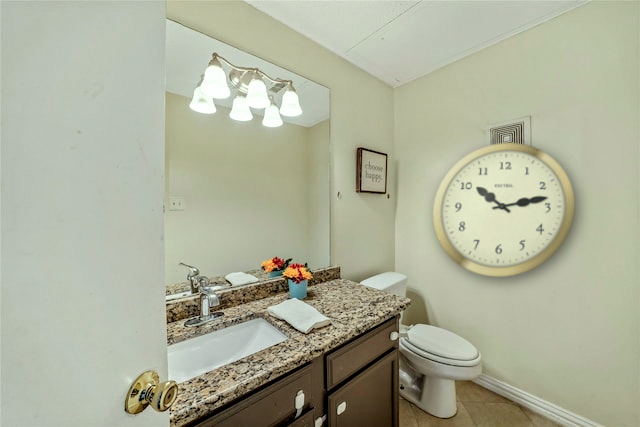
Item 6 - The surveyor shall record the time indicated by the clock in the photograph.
10:13
